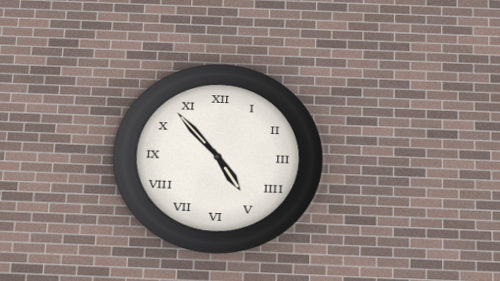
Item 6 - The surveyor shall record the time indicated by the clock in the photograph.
4:53
